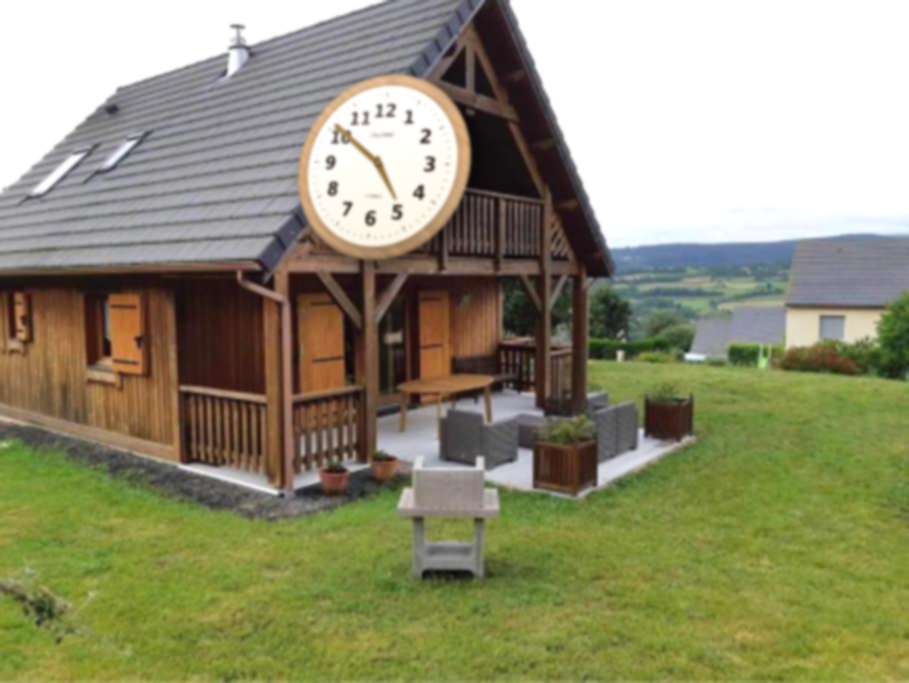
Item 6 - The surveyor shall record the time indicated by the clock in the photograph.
4:51
